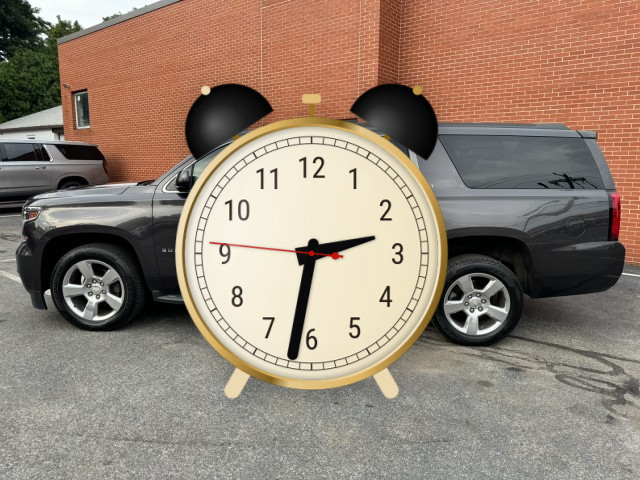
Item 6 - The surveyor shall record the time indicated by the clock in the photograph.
2:31:46
